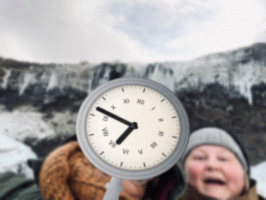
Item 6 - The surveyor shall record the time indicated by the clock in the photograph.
6:47
